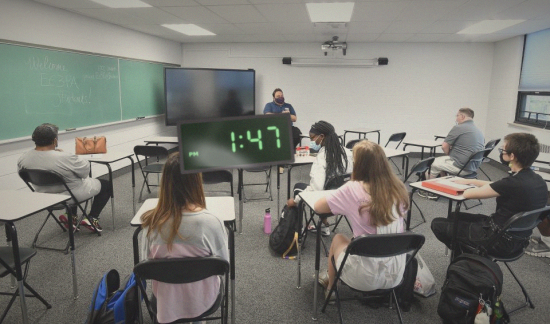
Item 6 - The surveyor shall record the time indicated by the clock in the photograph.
1:47
